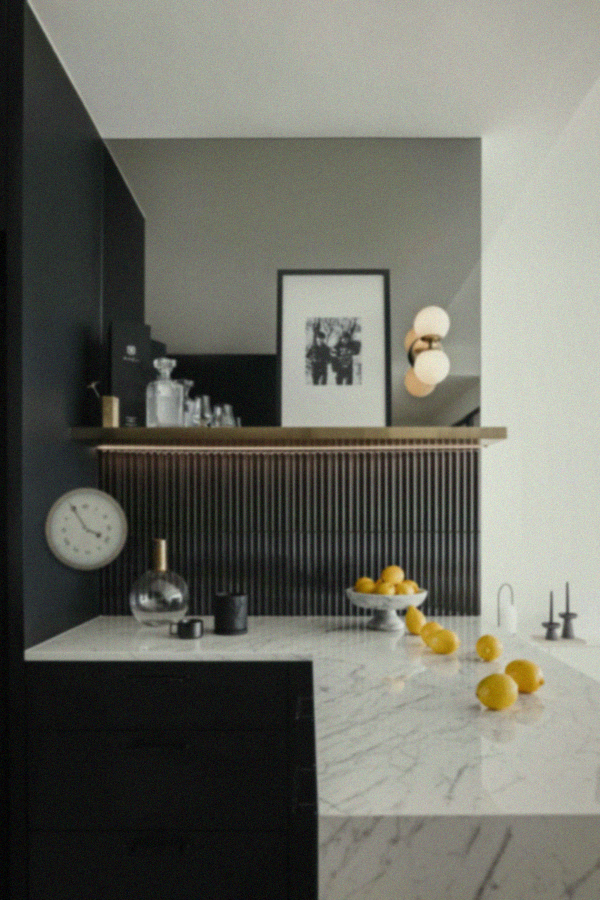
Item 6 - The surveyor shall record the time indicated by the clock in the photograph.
3:55
